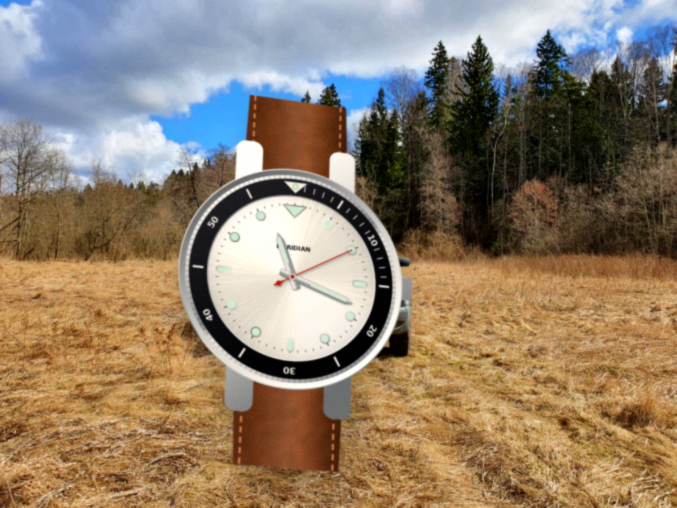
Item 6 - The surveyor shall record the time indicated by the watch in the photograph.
11:18:10
